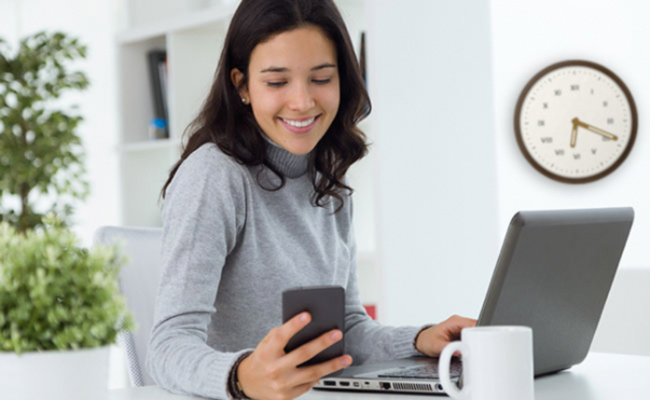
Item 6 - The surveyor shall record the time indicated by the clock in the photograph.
6:19
